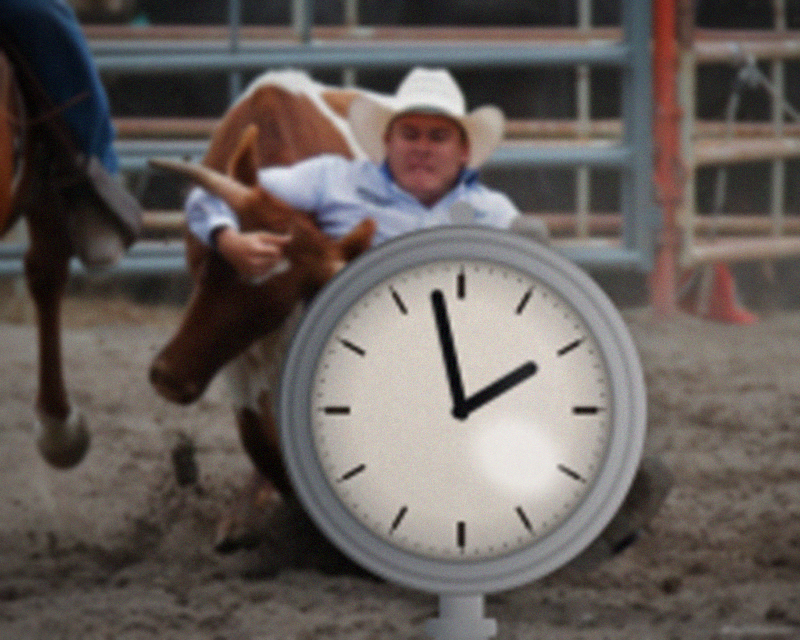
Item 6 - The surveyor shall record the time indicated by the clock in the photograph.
1:58
